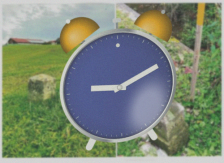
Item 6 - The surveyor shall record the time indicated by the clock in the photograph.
9:11
